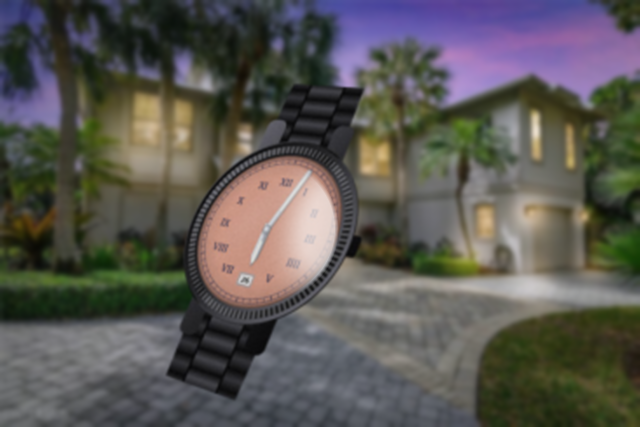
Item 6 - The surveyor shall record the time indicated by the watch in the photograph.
6:03
